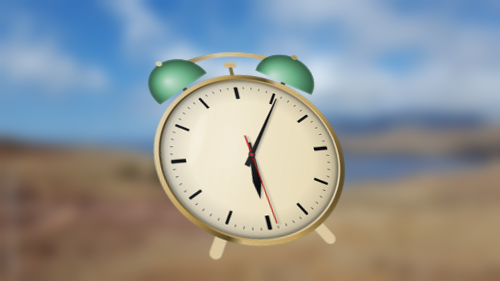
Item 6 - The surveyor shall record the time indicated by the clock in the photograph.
6:05:29
